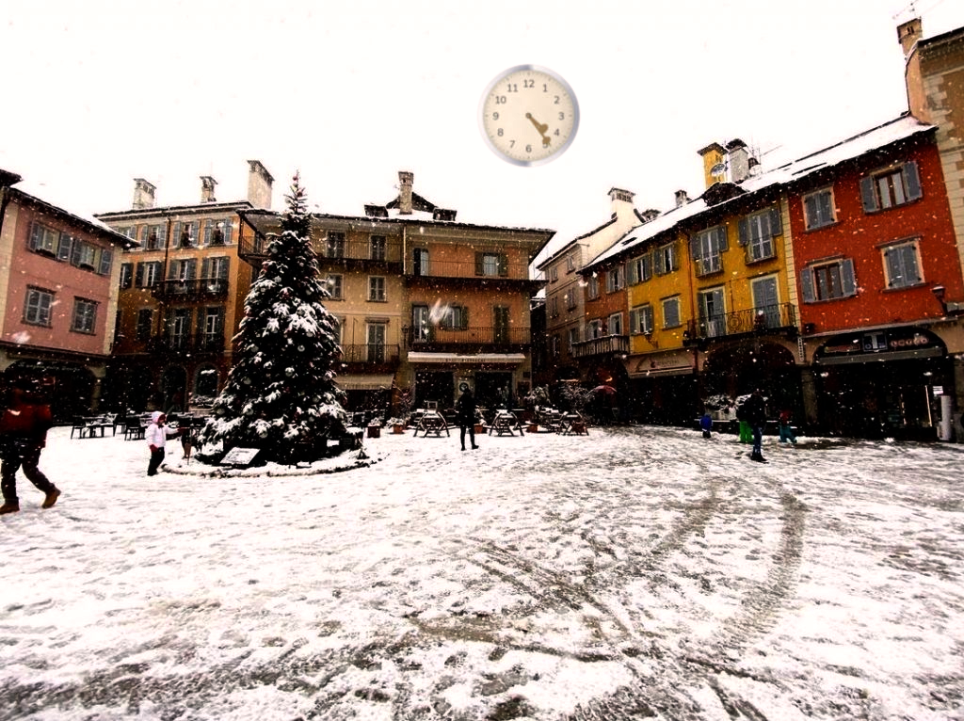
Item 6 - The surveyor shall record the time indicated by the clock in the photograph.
4:24
